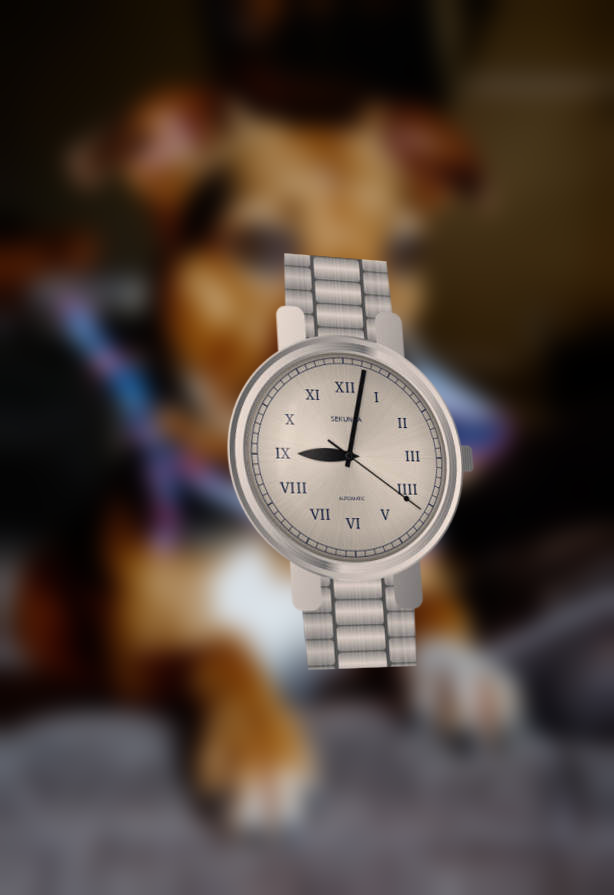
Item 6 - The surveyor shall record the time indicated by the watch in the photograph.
9:02:21
